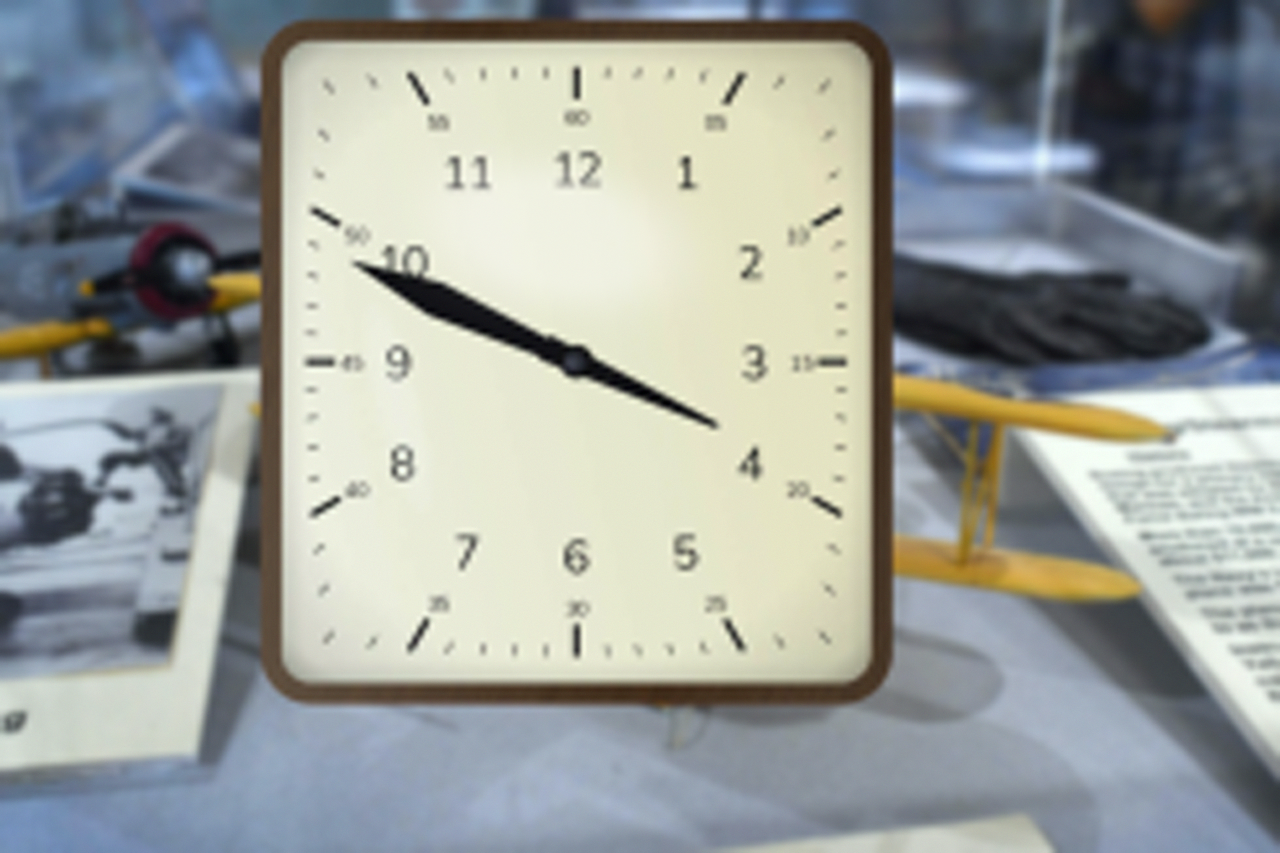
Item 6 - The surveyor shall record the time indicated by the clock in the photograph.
3:49
